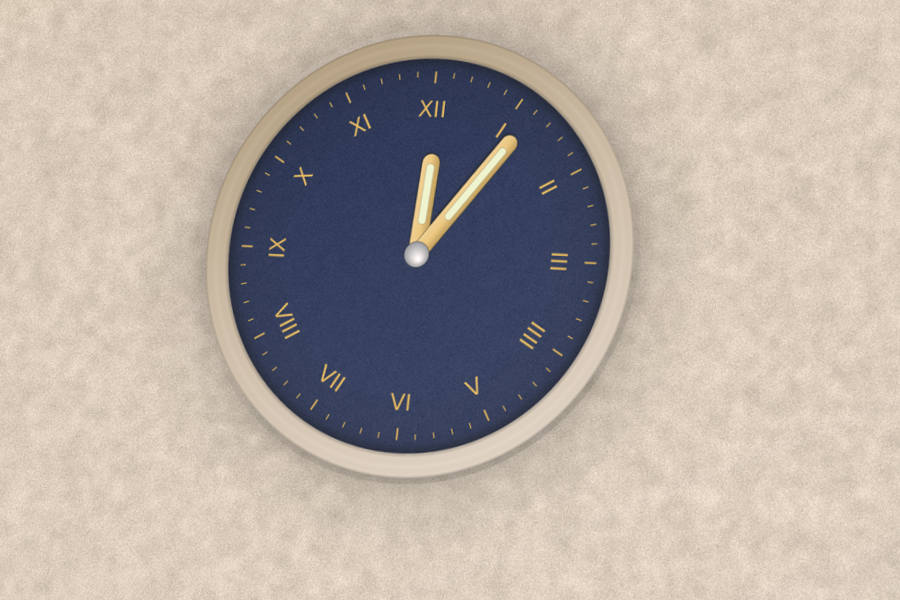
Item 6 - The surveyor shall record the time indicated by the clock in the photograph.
12:06
